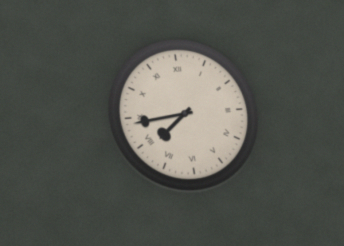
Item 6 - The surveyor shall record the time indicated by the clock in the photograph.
7:44
